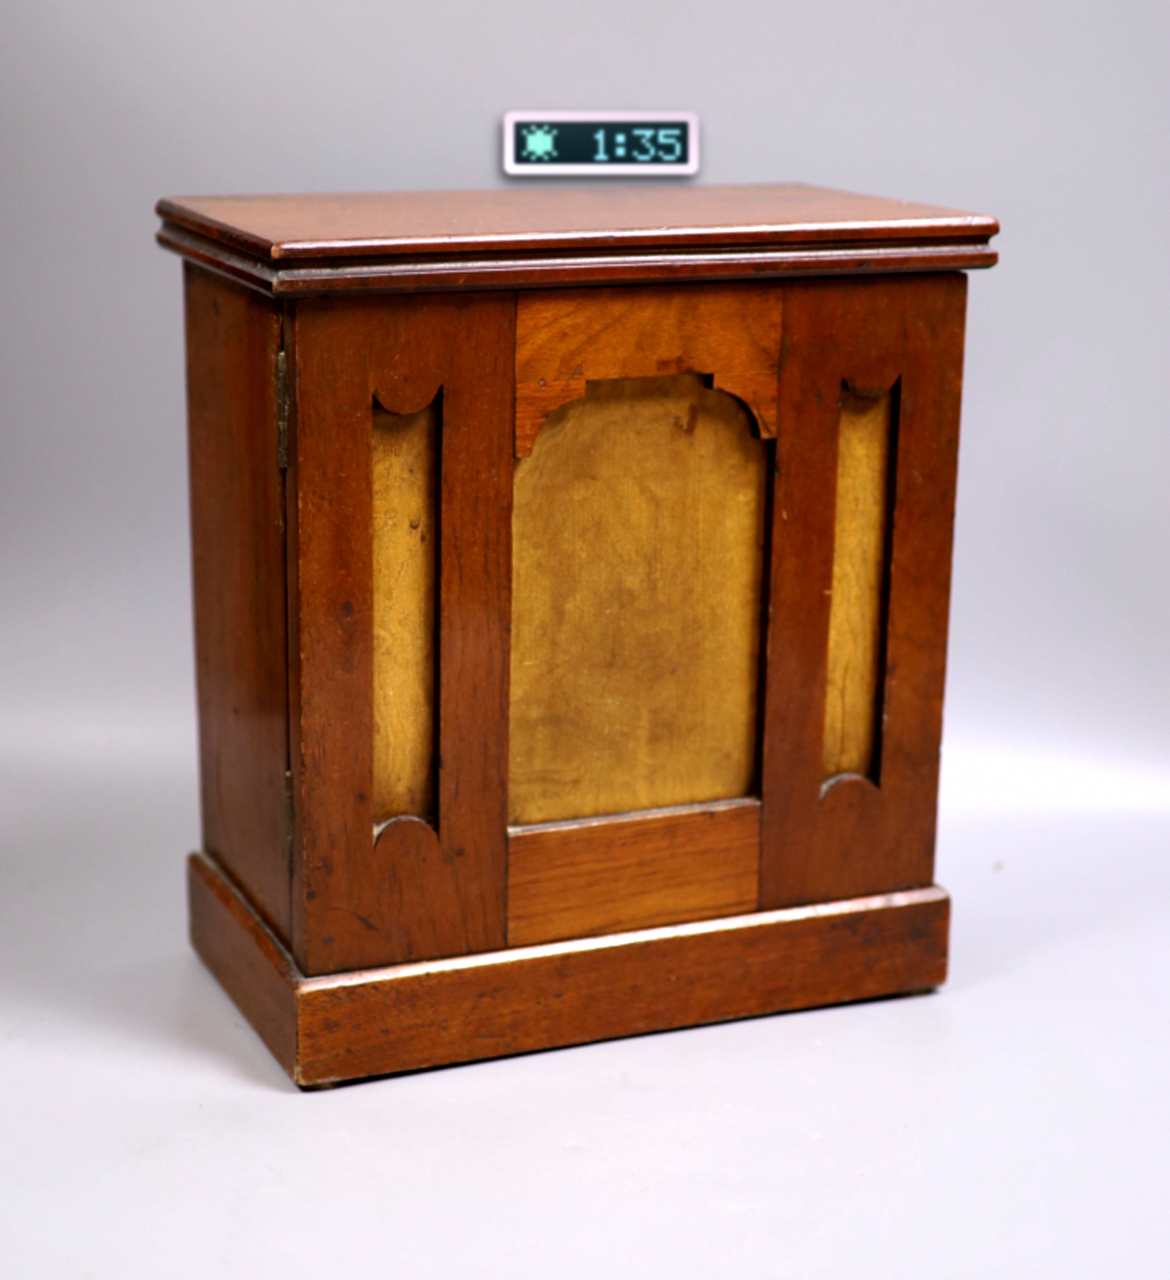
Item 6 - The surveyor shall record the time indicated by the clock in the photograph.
1:35
